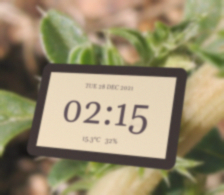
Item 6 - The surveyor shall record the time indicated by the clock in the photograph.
2:15
